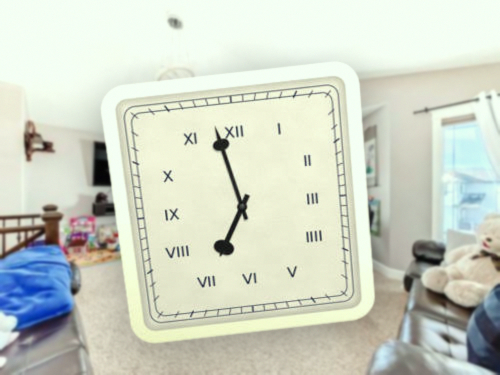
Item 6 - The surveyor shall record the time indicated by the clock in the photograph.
6:58
